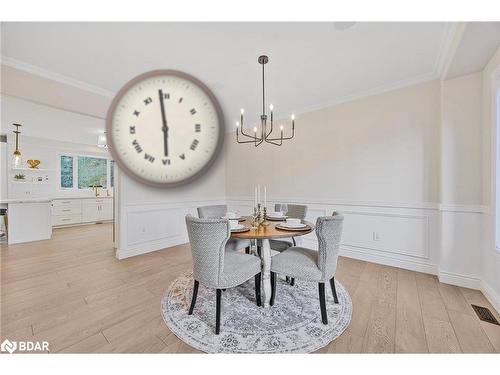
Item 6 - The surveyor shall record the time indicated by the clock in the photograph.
5:59
